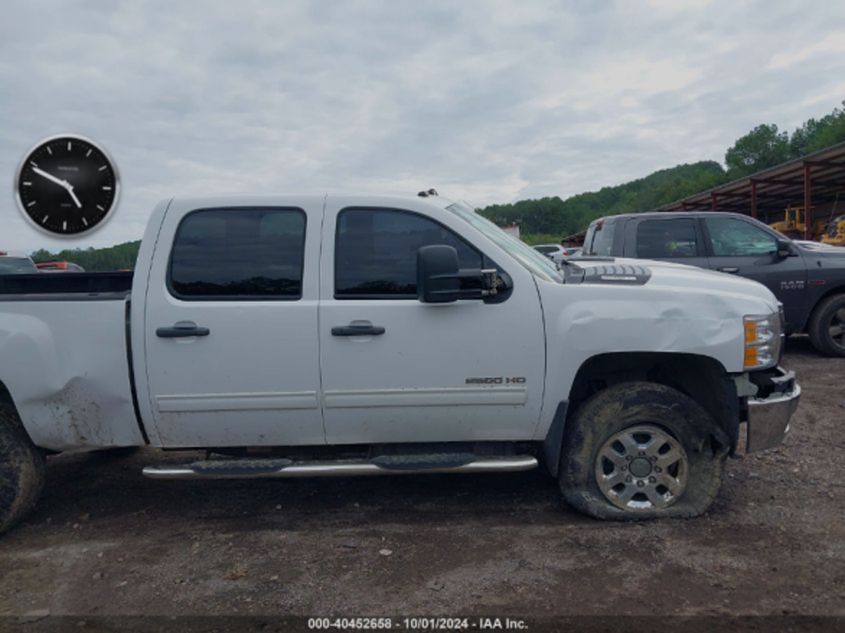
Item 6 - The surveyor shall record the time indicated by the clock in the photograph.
4:49
